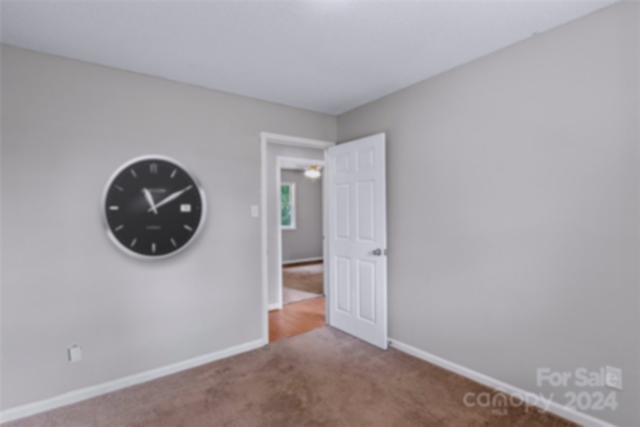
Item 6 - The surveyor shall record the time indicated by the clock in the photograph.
11:10
